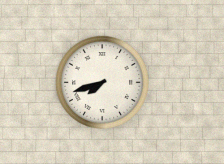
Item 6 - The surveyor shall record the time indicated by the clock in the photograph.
7:42
